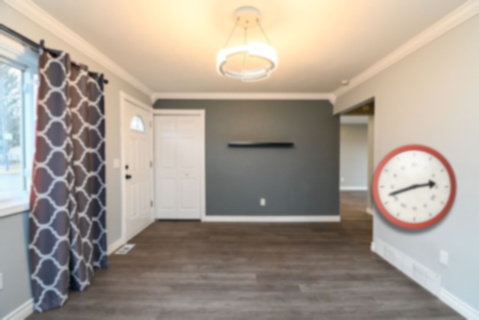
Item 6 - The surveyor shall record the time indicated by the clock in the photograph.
2:42
